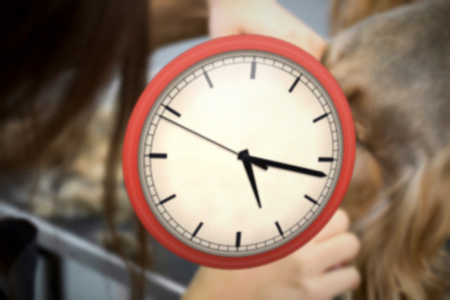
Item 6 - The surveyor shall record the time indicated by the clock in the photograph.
5:16:49
